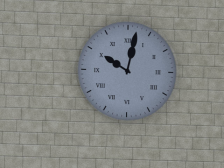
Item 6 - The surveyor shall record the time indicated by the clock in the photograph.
10:02
